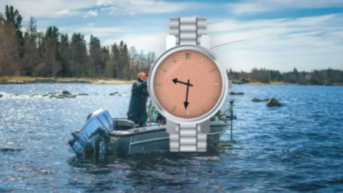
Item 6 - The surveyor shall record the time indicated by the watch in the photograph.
9:31
